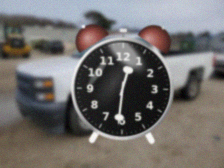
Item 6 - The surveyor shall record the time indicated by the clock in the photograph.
12:31
